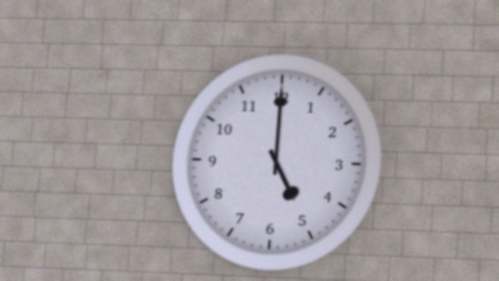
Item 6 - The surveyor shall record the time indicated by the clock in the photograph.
5:00
